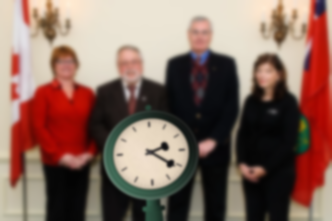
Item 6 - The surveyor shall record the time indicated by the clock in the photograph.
2:21
